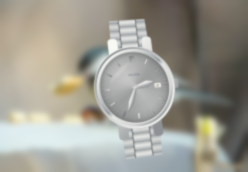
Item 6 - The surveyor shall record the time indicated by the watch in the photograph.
2:34
